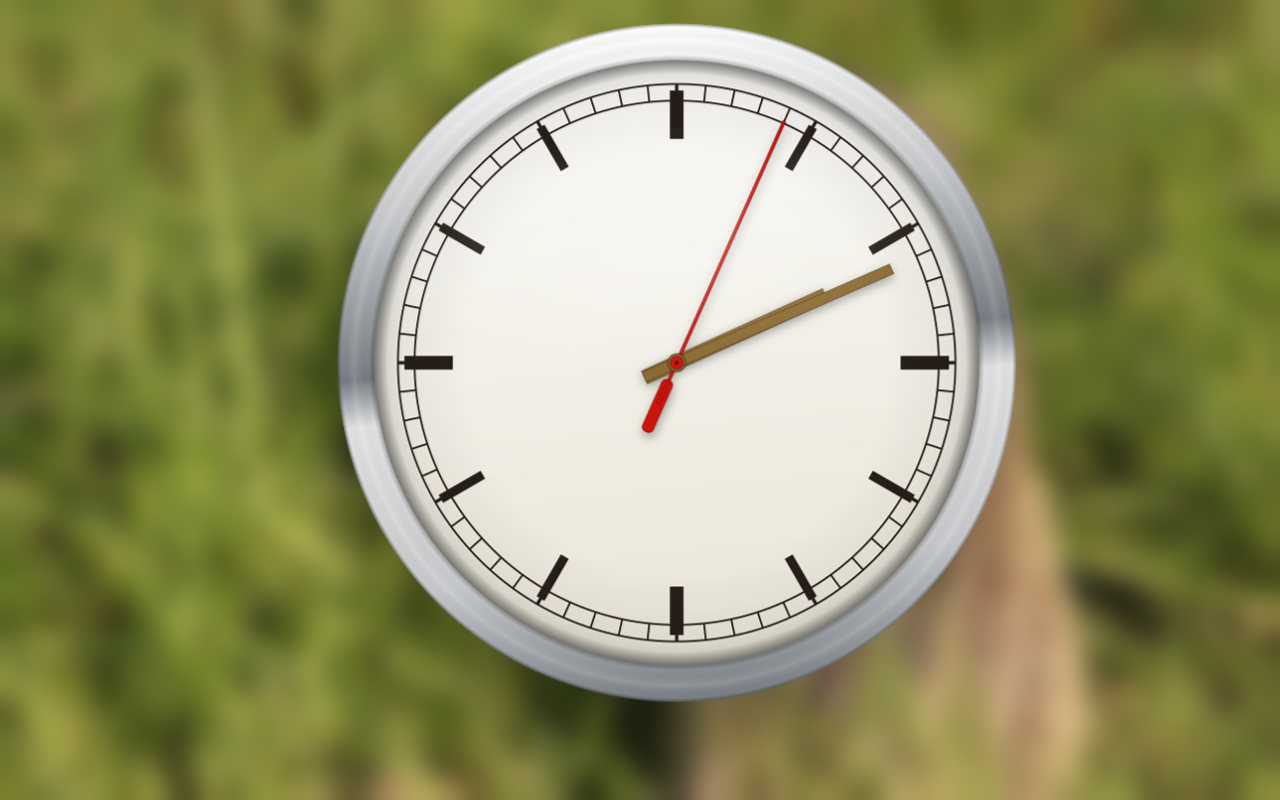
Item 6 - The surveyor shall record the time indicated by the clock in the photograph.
2:11:04
